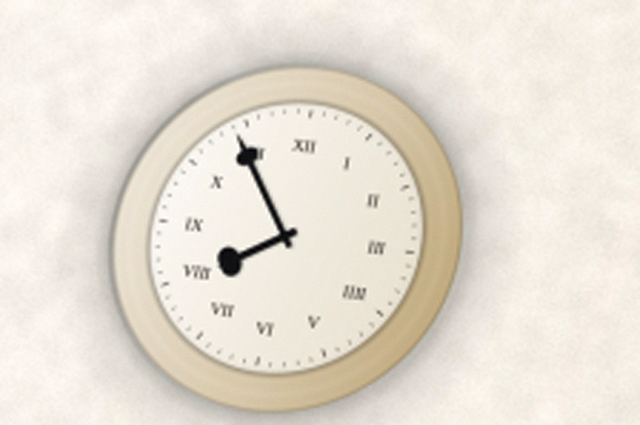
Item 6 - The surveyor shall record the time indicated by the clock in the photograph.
7:54
